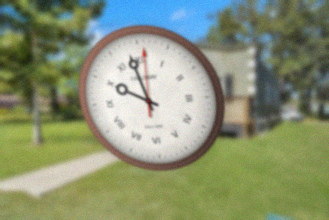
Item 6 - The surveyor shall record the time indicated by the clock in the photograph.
9:58:01
